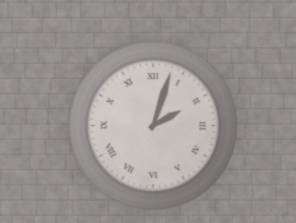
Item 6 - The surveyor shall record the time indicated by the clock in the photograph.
2:03
